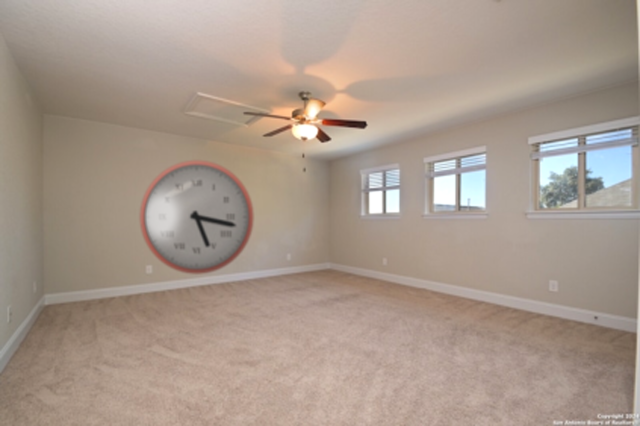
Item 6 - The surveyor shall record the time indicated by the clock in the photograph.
5:17
